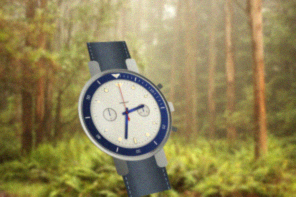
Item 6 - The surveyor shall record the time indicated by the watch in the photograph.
2:33
